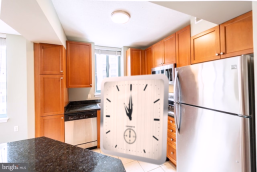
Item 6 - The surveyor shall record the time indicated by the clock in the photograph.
11:00
